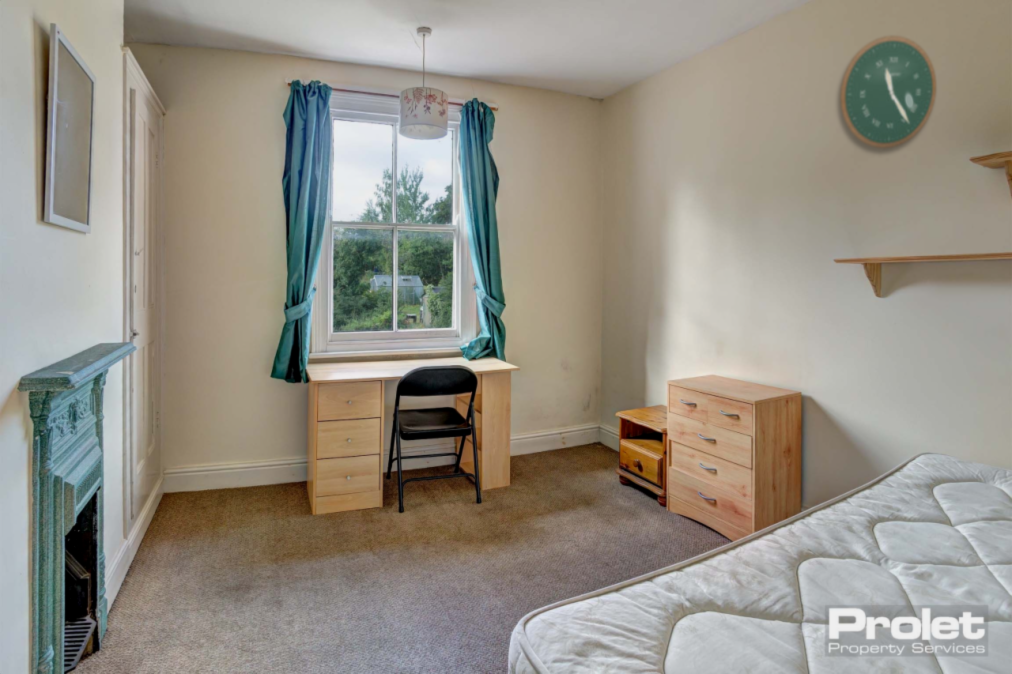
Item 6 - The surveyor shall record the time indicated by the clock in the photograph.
11:24
